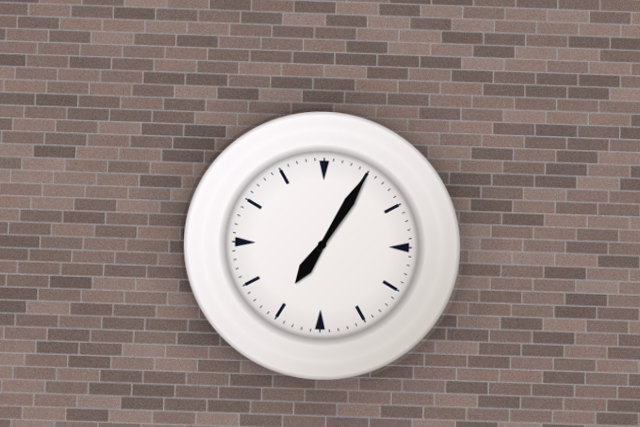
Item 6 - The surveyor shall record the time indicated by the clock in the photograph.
7:05
